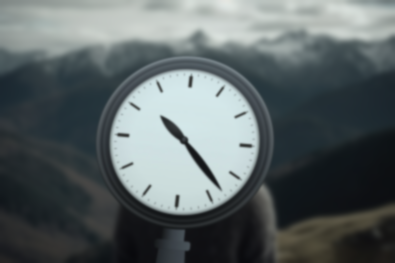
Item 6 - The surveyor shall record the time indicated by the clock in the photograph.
10:23
